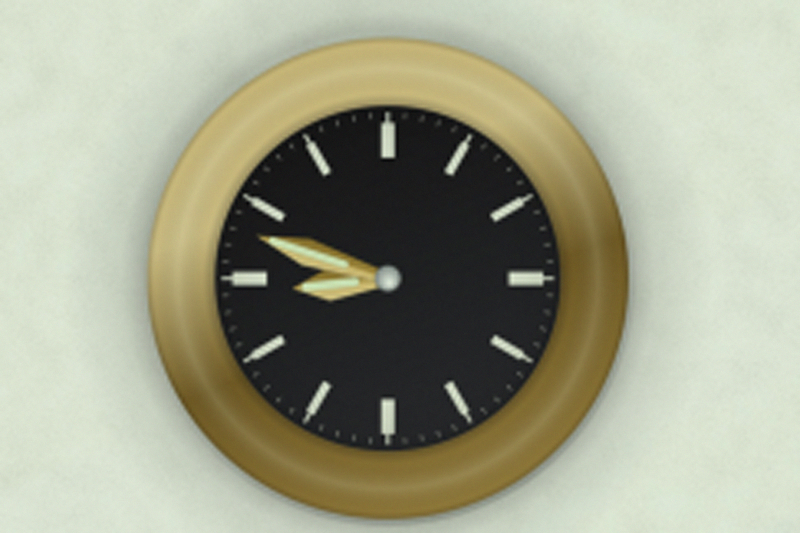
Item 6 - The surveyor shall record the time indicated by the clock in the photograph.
8:48
